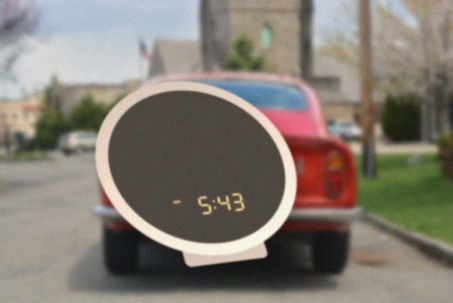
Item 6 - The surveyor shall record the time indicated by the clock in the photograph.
5:43
